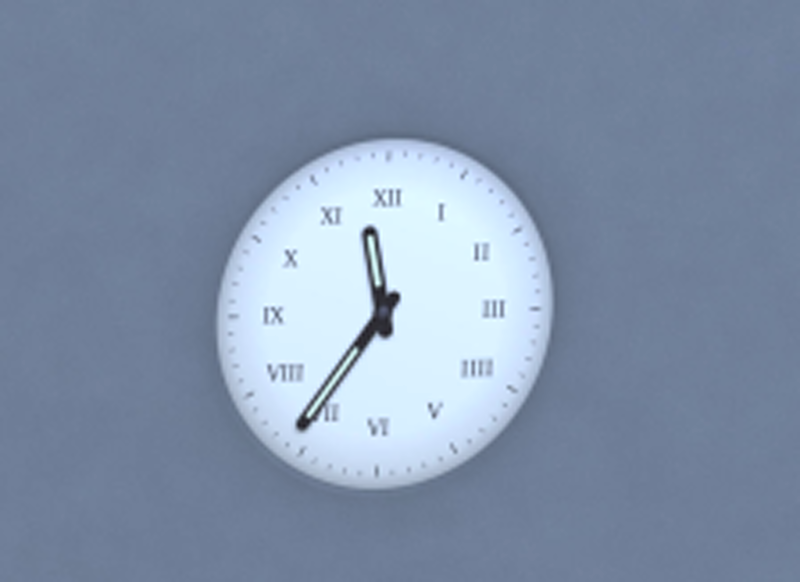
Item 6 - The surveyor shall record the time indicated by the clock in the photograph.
11:36
